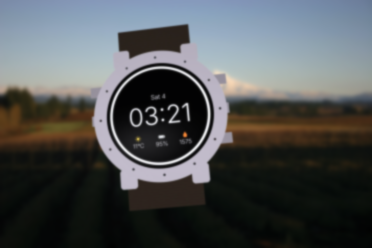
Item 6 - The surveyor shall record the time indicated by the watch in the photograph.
3:21
